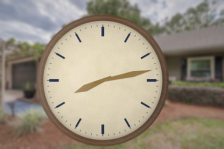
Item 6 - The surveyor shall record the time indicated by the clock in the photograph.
8:13
